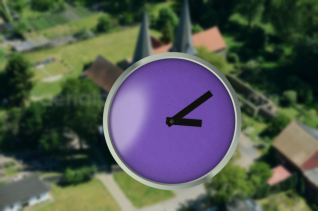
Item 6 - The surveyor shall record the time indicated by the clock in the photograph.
3:09
